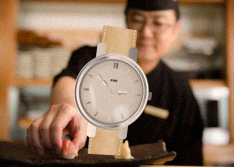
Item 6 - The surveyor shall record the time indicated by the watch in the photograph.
2:52
